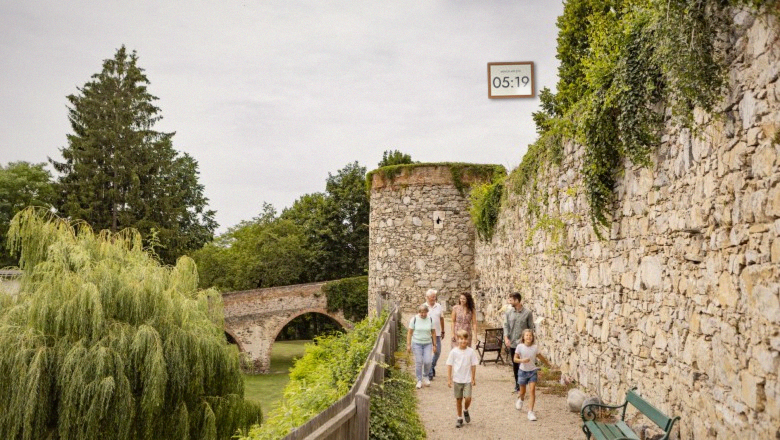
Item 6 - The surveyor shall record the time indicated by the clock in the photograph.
5:19
